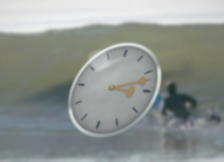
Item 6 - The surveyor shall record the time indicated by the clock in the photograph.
3:12
